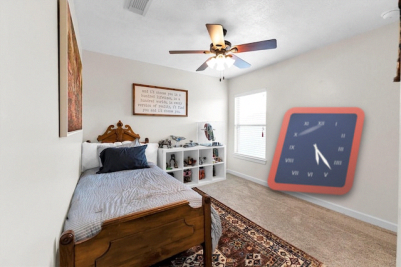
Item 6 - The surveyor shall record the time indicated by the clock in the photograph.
5:23
